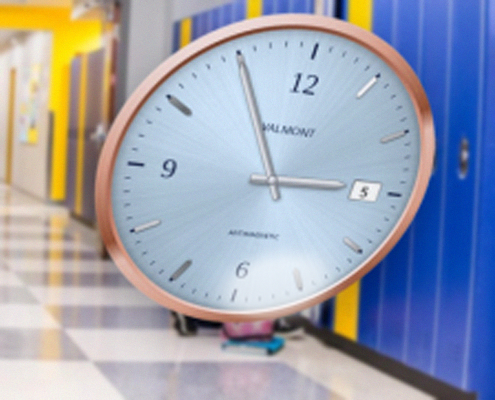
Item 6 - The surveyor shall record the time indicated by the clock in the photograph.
2:55
